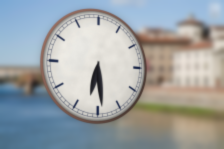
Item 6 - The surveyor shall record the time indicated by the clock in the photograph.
6:29
